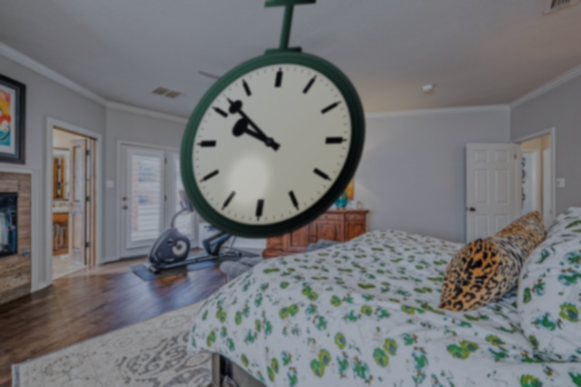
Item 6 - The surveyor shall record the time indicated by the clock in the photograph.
9:52
